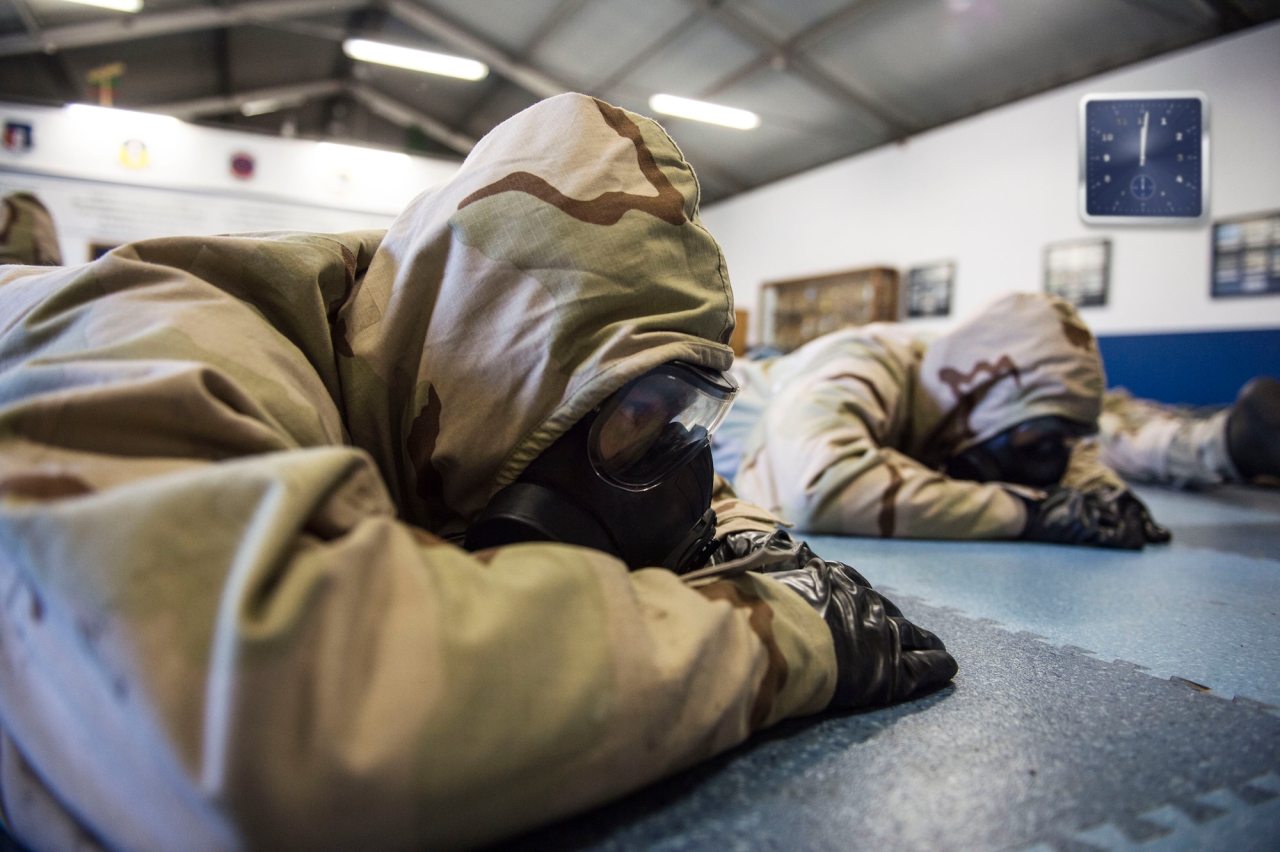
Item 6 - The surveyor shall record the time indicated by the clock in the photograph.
12:01
